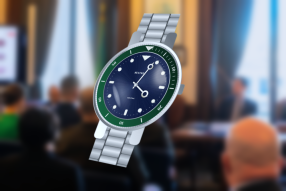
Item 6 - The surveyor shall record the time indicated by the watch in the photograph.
4:04
